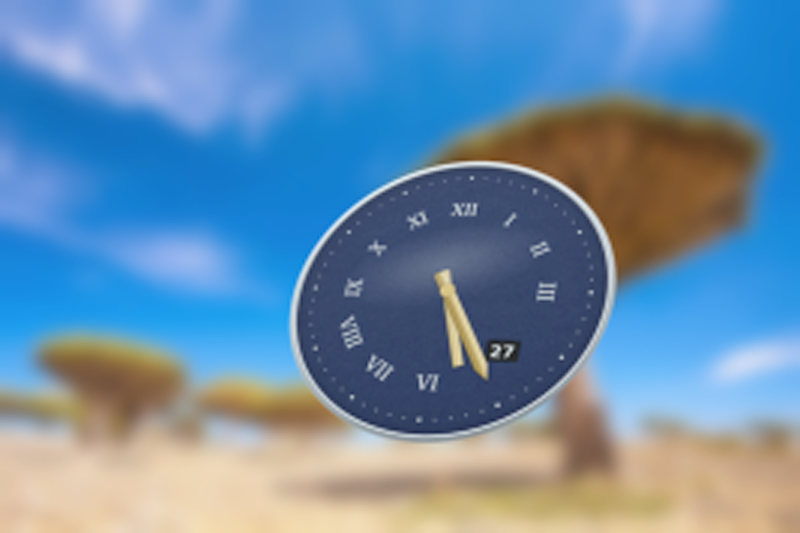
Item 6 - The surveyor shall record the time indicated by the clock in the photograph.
5:25
